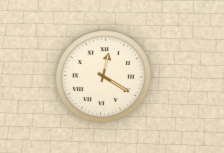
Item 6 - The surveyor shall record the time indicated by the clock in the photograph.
12:20
